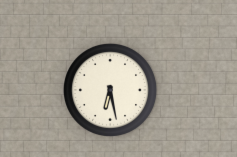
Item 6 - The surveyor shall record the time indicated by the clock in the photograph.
6:28
